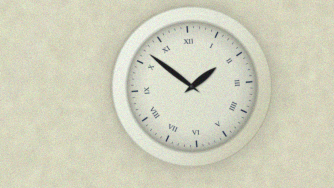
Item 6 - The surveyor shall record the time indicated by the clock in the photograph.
1:52
